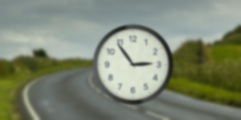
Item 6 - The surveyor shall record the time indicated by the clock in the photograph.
2:54
